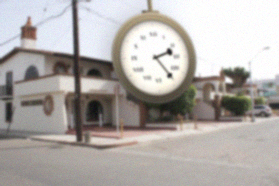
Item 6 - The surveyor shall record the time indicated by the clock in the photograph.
2:24
